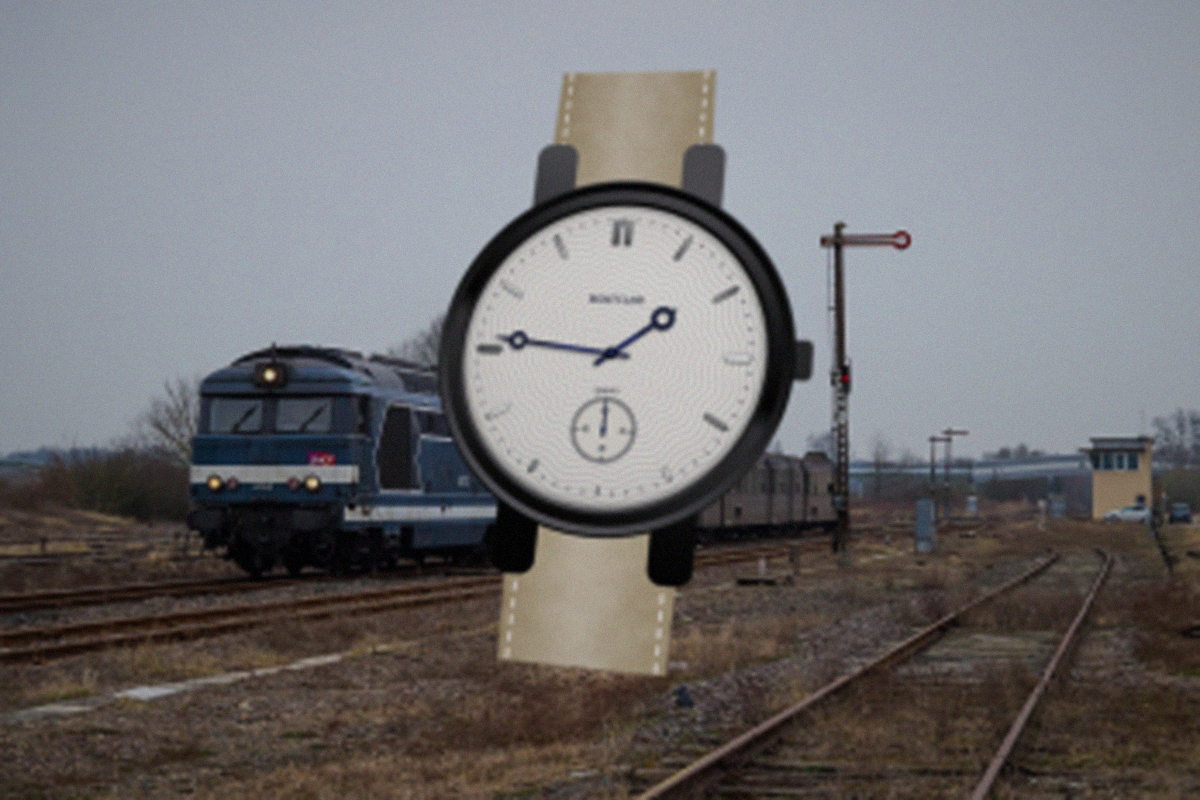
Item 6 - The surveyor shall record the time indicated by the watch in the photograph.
1:46
